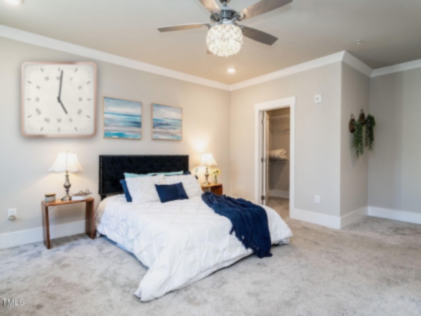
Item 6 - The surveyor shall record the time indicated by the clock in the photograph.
5:01
